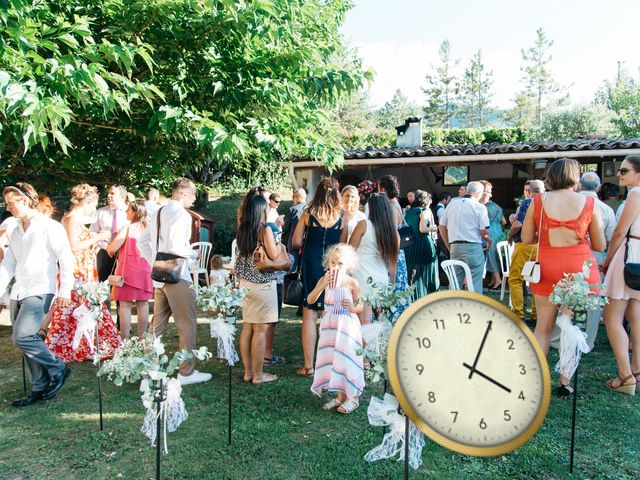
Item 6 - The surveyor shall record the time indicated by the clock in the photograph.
4:05
